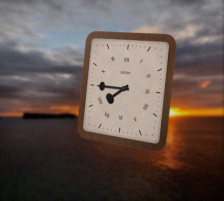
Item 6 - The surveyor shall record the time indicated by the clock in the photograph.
7:45
